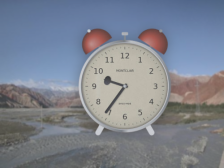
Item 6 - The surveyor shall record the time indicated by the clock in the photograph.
9:36
